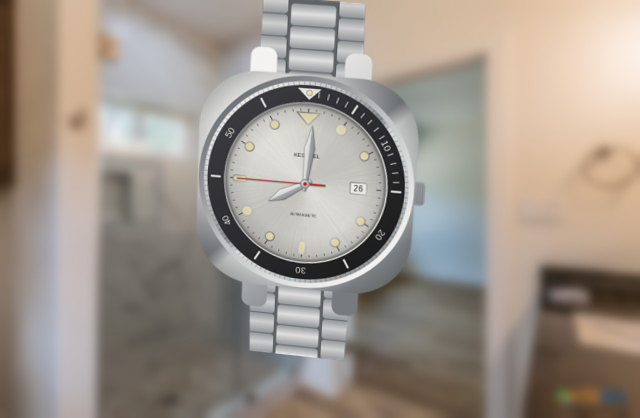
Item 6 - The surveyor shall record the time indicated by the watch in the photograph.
8:00:45
